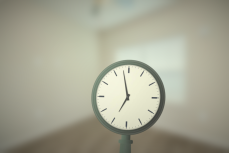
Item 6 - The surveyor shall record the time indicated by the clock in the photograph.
6:58
